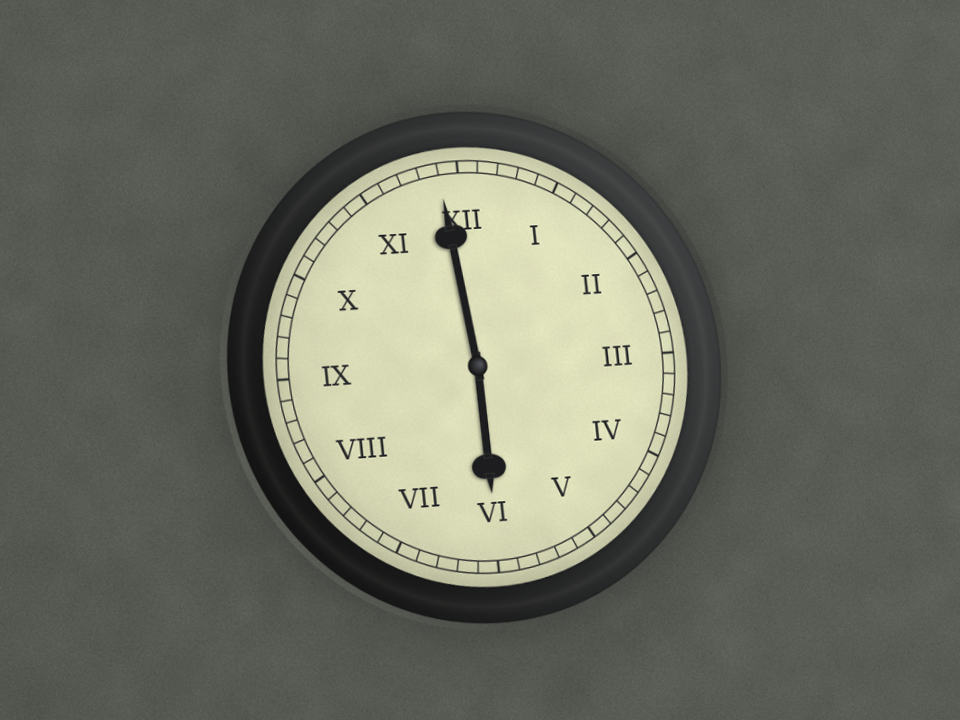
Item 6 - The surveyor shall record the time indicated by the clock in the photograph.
5:59
